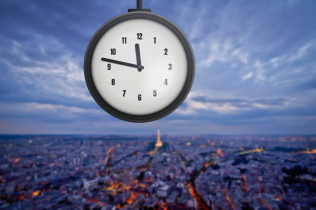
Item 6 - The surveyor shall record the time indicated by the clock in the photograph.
11:47
